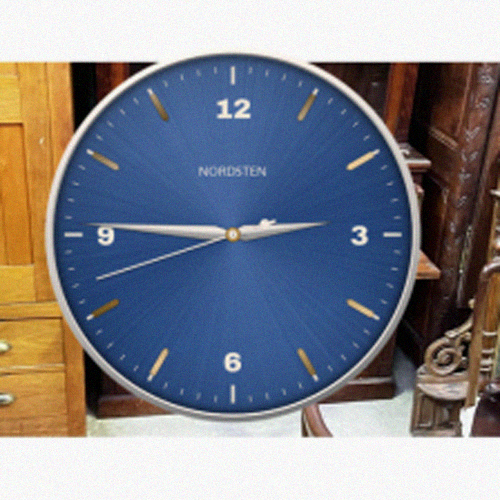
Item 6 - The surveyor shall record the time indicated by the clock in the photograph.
2:45:42
